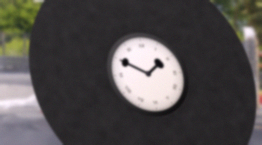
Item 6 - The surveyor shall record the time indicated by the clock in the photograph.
1:50
